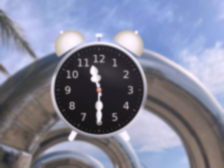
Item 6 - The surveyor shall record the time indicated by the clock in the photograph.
11:30
